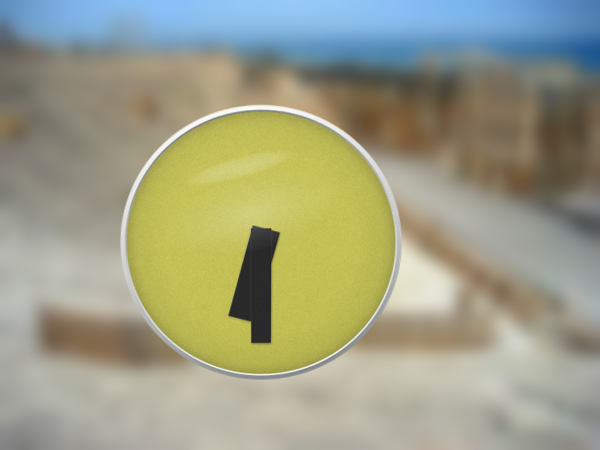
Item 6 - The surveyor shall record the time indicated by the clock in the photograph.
6:30
